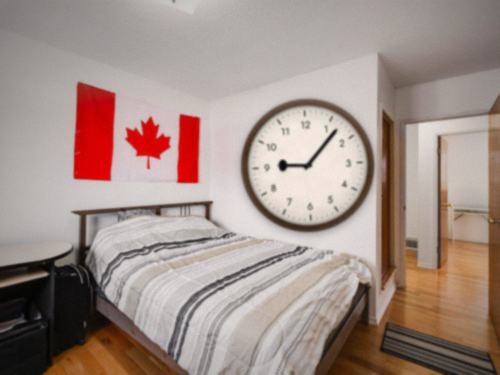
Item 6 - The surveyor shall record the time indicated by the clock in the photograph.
9:07
